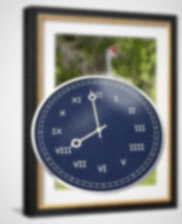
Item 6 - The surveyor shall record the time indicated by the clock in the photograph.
7:59
